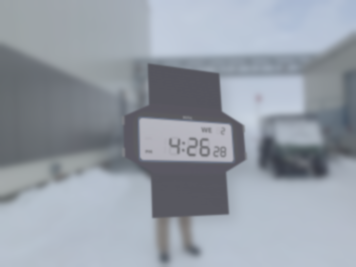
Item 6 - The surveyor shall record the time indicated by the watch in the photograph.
4:26:28
